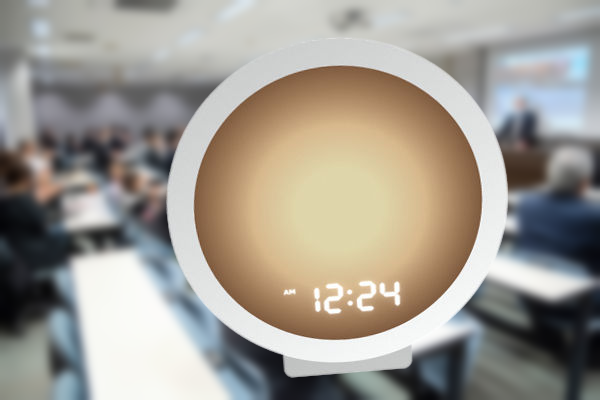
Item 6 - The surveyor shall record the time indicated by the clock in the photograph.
12:24
